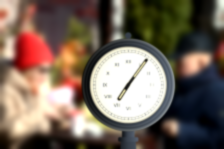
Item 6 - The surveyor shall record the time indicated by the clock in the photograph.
7:06
